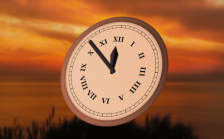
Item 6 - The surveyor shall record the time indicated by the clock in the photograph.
11:52
